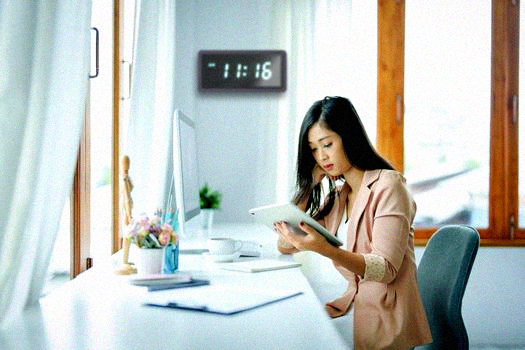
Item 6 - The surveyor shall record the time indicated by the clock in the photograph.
11:16
